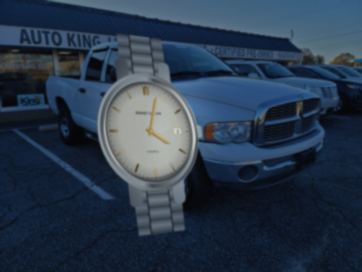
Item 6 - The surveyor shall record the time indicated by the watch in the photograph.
4:03
